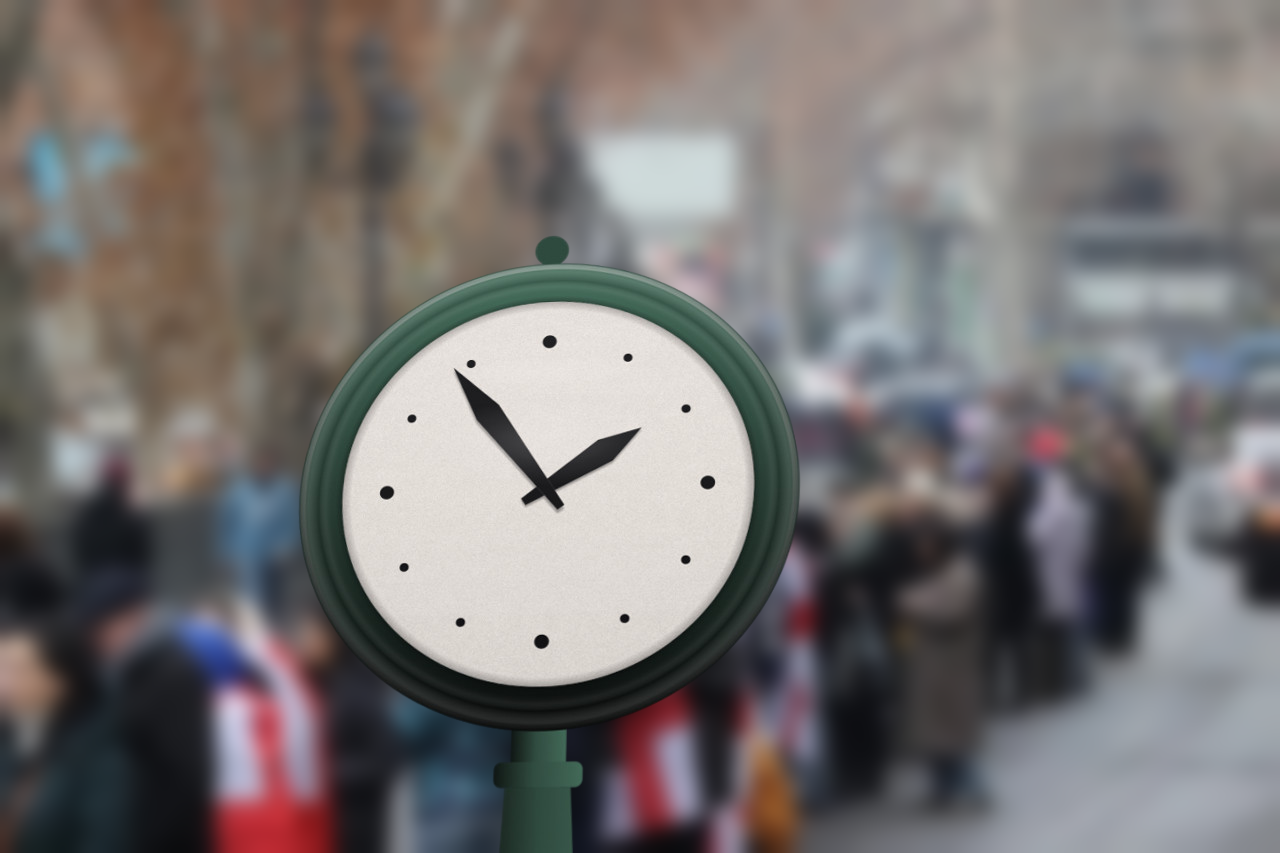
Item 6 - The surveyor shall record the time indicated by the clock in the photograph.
1:54
